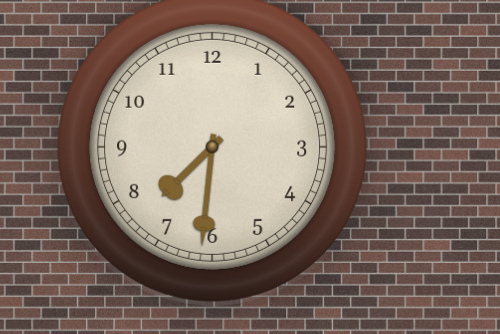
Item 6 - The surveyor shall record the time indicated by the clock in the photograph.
7:31
